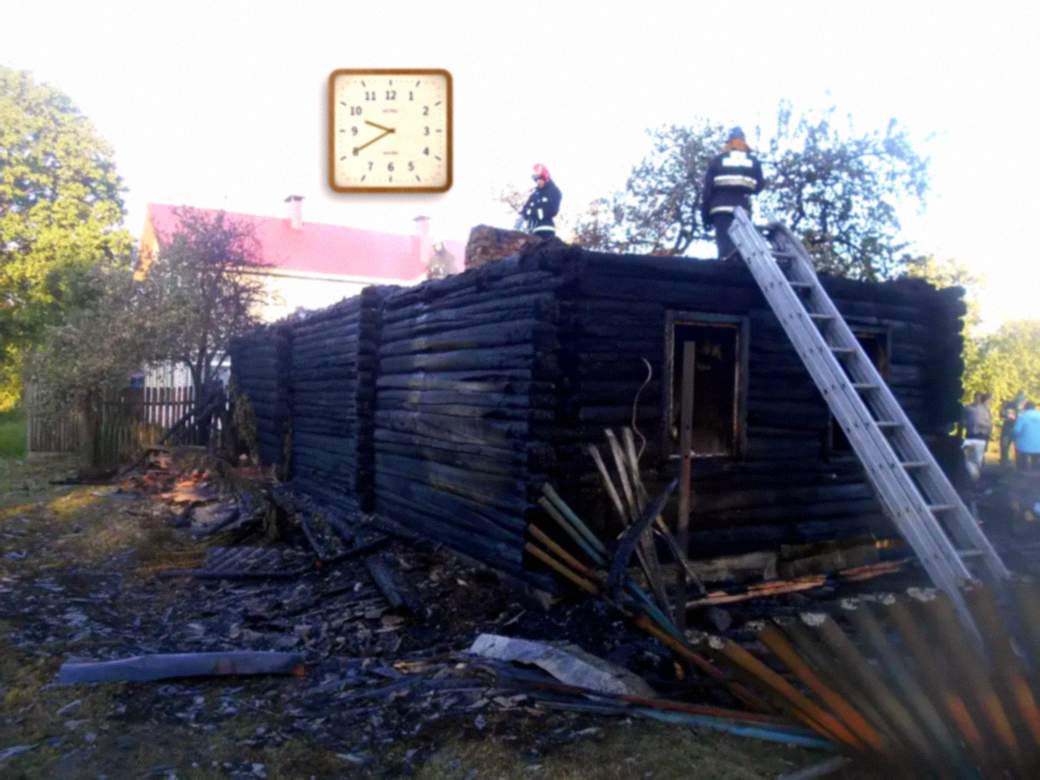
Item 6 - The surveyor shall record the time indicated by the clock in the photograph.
9:40
